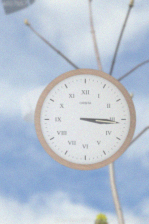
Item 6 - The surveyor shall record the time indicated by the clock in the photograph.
3:16
